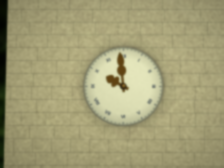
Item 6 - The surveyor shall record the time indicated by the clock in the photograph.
9:59
